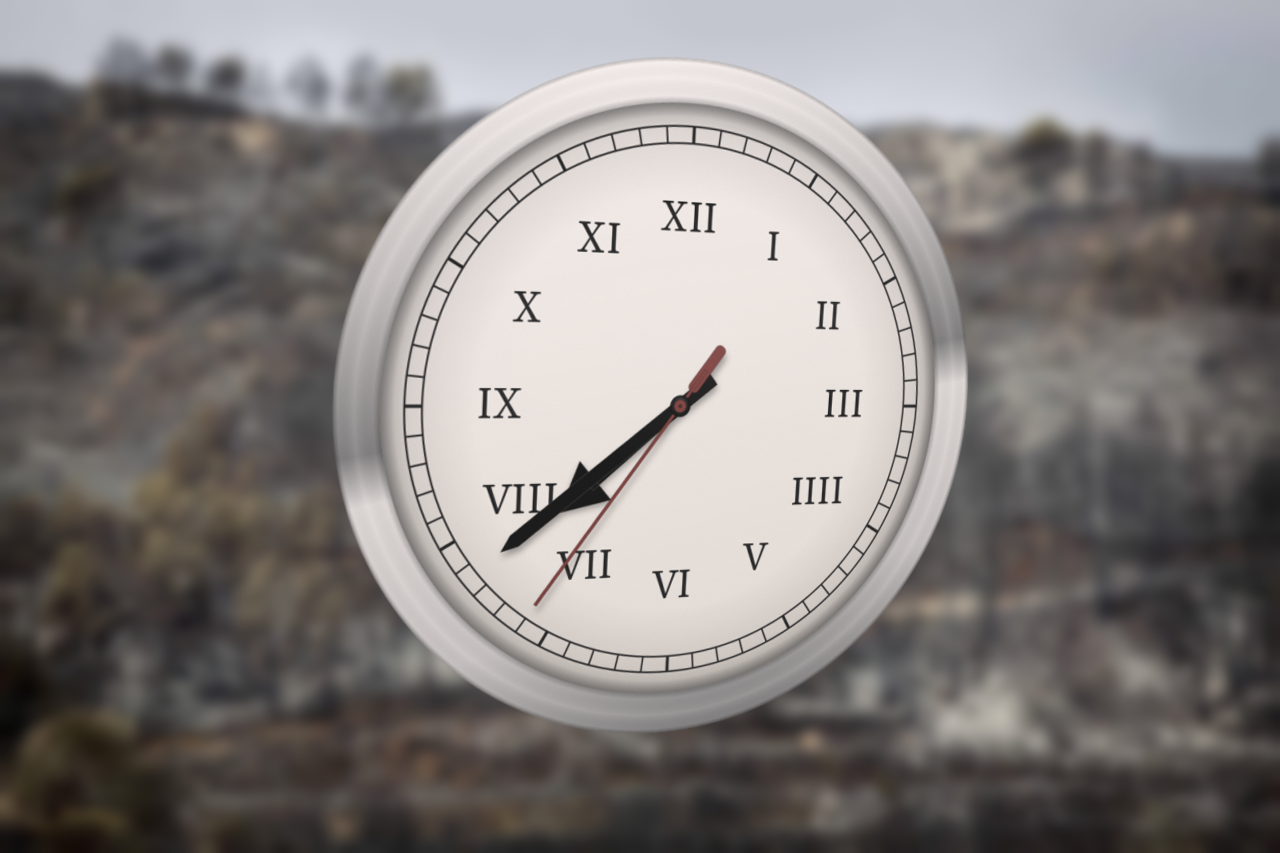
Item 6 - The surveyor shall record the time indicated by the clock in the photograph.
7:38:36
